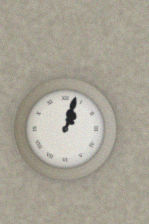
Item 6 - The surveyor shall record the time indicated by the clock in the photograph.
1:03
